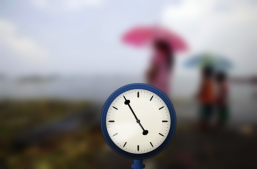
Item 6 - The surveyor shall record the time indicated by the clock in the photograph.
4:55
